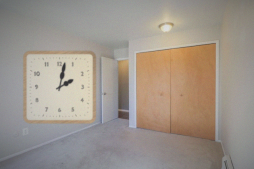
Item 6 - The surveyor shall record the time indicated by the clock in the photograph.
2:02
